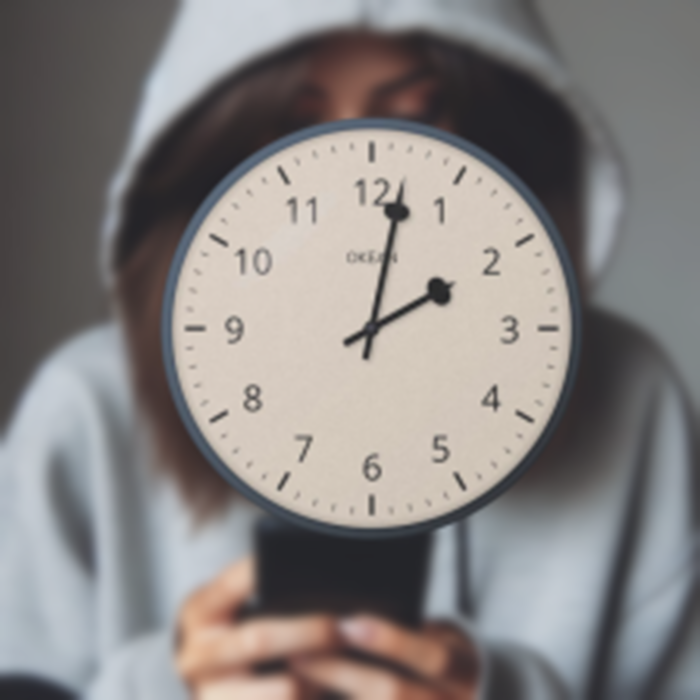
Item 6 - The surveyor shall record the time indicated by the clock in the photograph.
2:02
